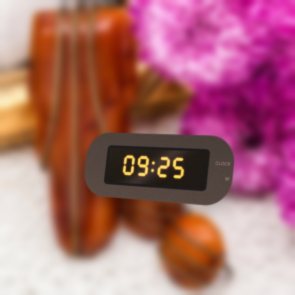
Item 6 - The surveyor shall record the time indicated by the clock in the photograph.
9:25
